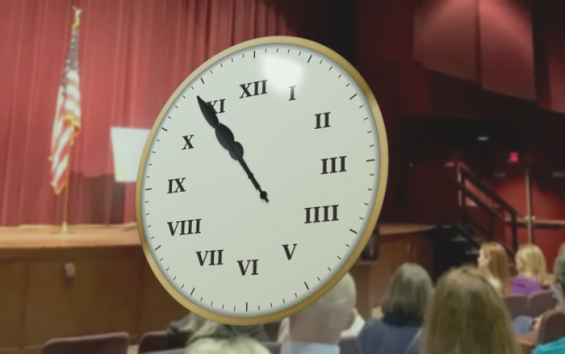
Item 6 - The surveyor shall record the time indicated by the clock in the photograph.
10:53:54
